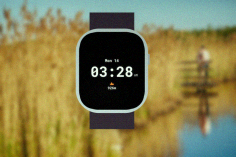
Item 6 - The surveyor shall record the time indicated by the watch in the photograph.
3:28
